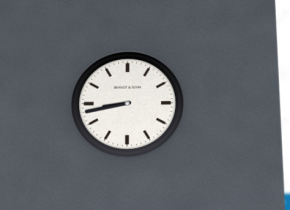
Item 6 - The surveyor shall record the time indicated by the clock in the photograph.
8:43
